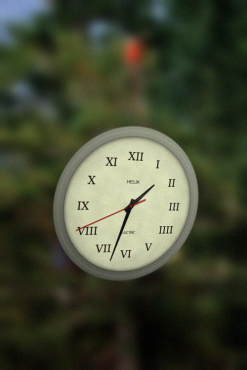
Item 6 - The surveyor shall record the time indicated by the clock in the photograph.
1:32:41
